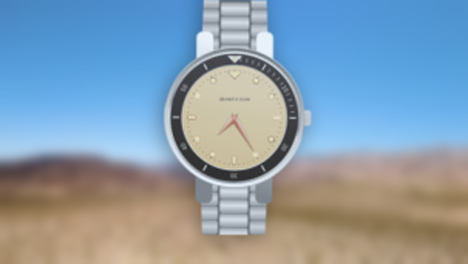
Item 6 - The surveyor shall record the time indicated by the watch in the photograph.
7:25
